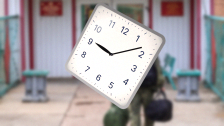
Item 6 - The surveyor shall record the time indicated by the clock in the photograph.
9:08
